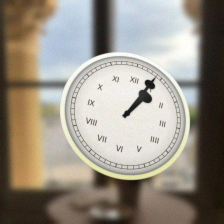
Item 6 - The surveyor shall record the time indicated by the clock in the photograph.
1:04
